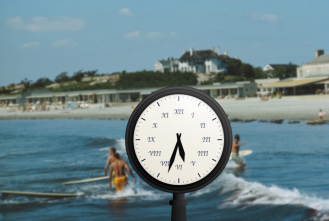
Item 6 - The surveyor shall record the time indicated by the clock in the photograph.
5:33
